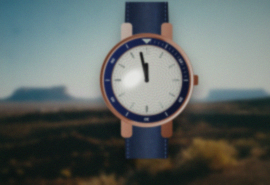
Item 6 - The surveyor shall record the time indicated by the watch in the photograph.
11:58
